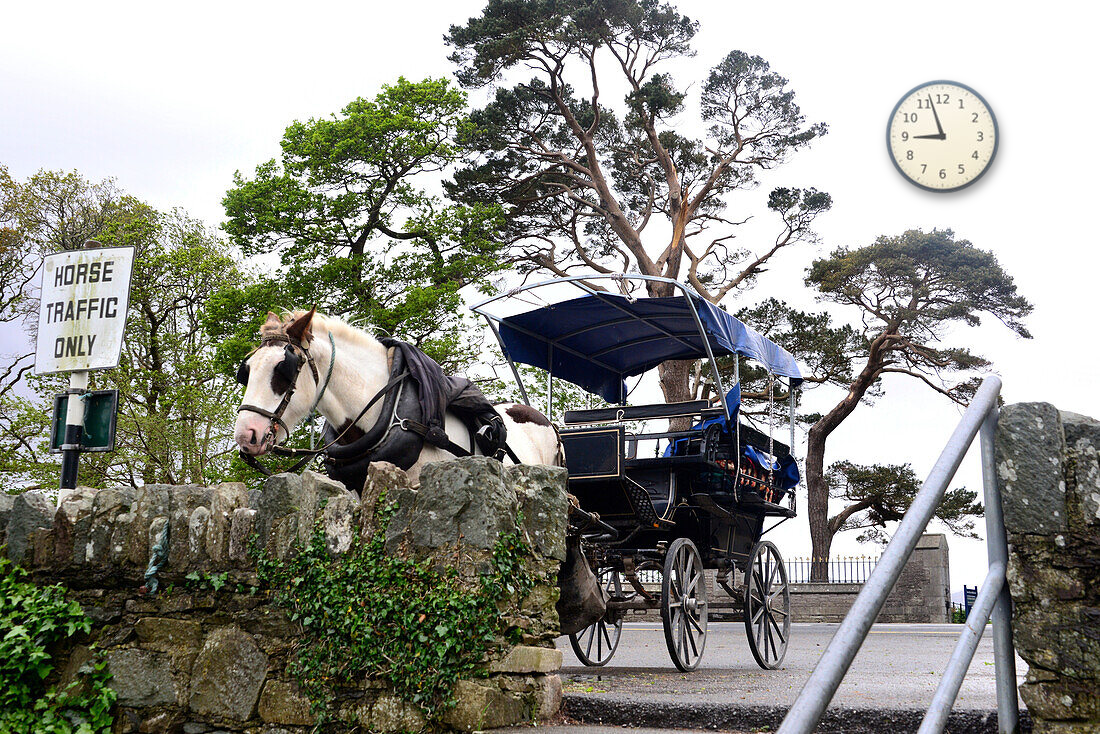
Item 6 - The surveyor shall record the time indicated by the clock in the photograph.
8:57
